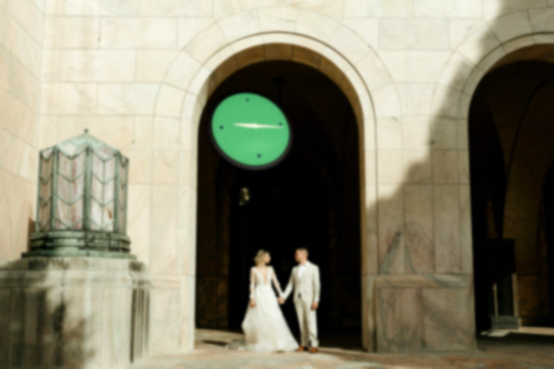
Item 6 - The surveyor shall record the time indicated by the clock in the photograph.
9:16
